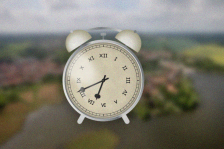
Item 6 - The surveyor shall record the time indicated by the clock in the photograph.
6:41
